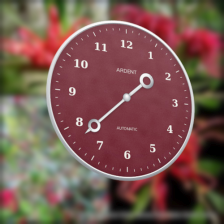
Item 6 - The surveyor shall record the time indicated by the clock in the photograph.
1:38
